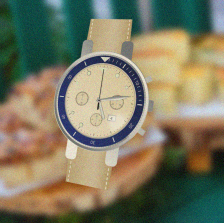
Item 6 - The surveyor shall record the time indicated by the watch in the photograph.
5:13
